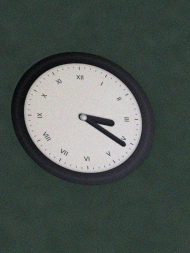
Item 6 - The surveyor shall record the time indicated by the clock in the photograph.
3:21
